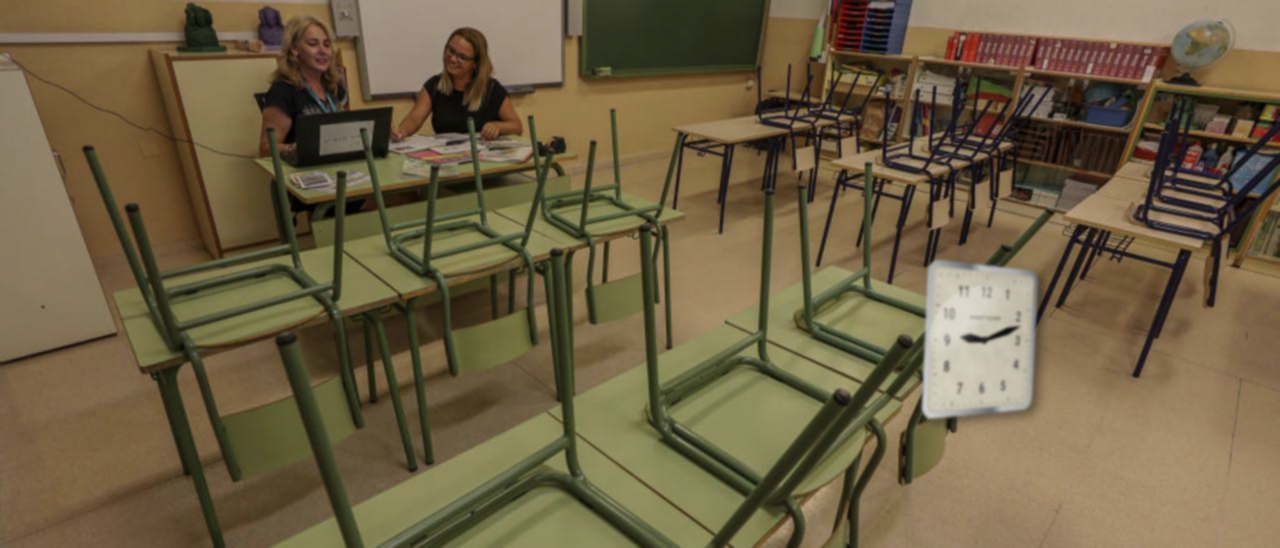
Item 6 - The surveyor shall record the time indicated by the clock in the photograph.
9:12
